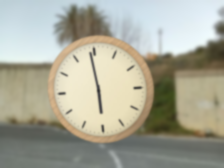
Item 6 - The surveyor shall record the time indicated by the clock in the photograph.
5:59
